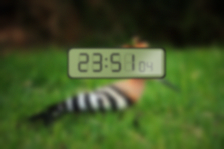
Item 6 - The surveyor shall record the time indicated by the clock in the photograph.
23:51
